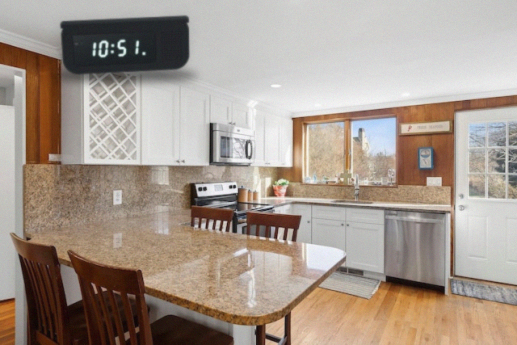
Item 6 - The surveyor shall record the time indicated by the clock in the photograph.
10:51
